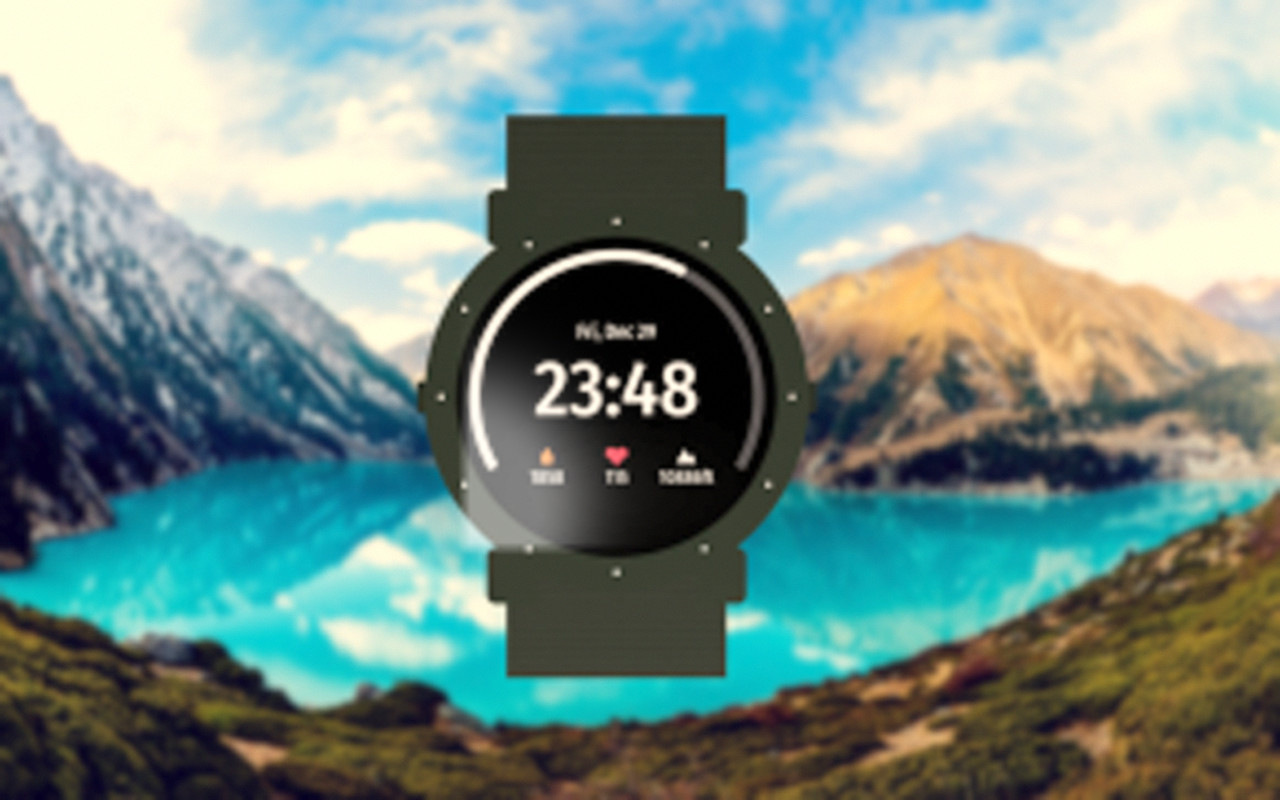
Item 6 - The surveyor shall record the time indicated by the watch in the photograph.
23:48
